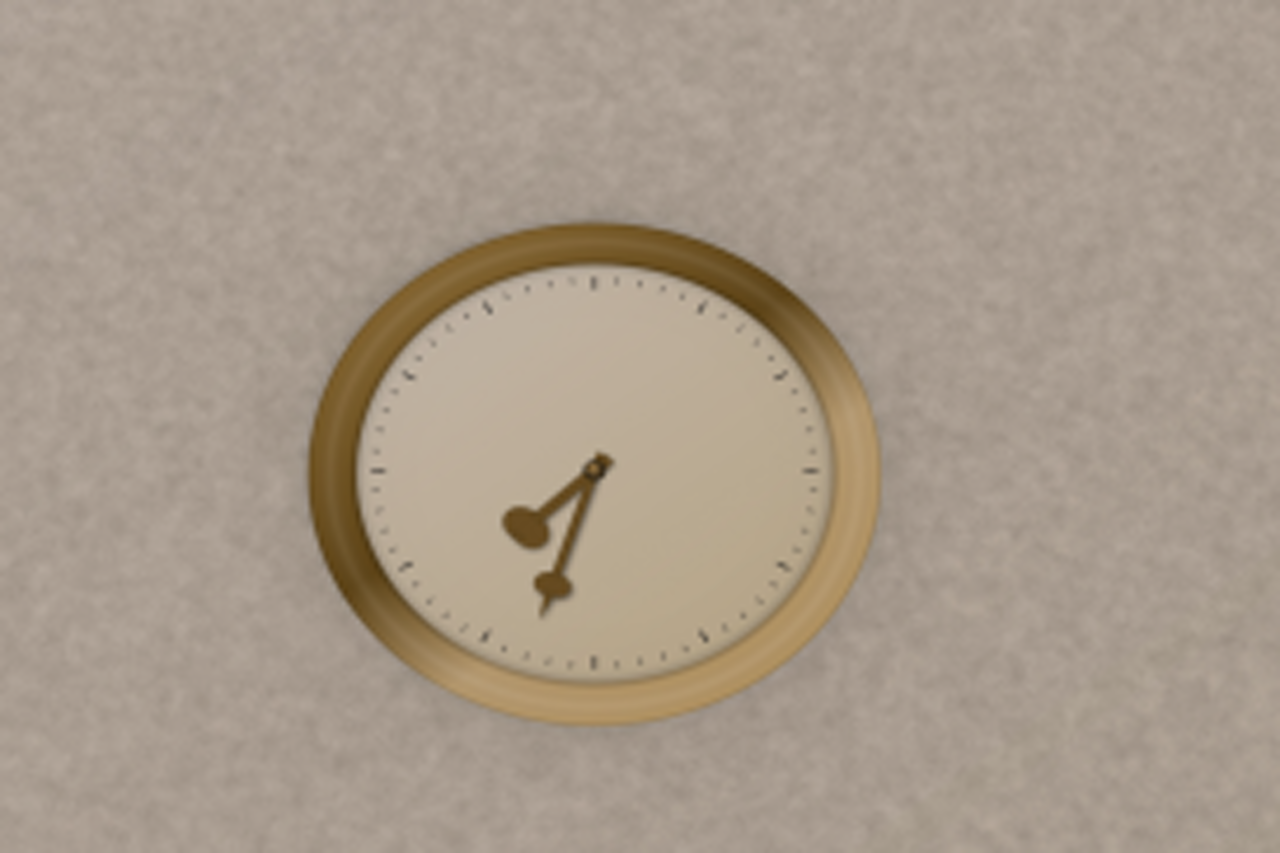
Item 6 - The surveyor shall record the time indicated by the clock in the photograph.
7:33
